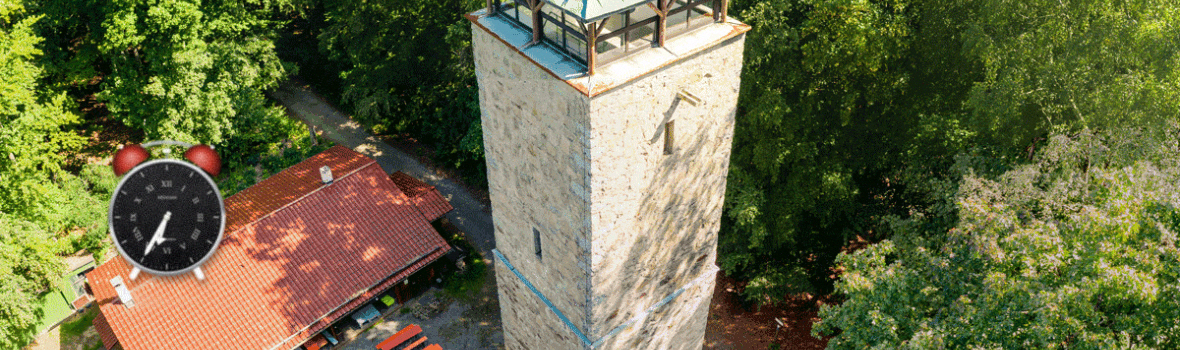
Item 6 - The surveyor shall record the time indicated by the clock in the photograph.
6:35
